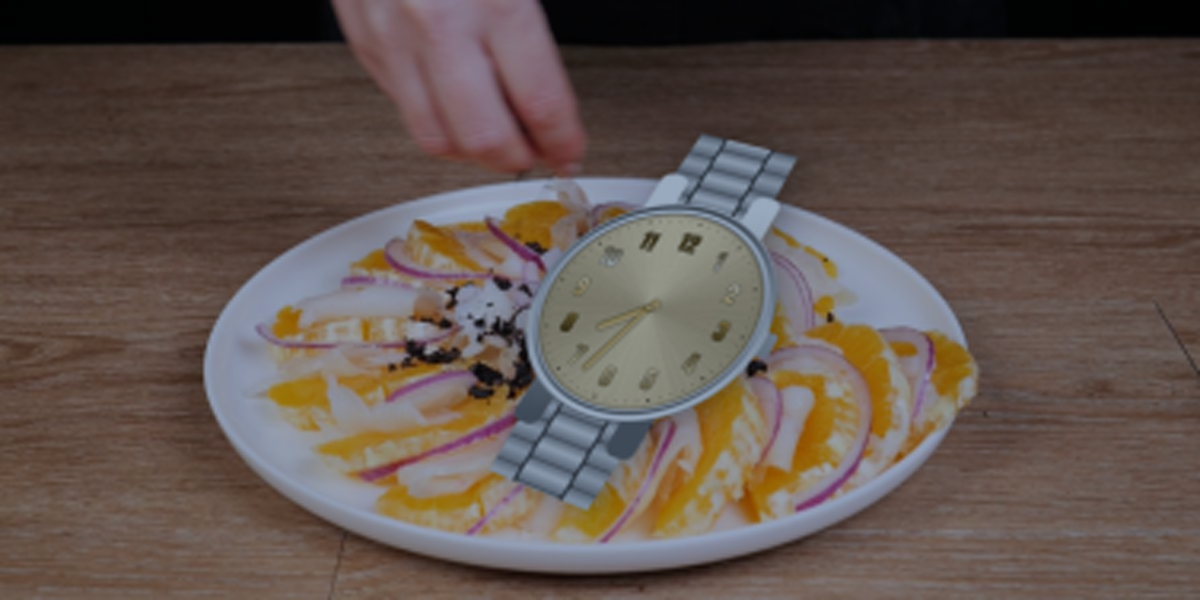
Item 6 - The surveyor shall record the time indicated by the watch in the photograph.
7:33
